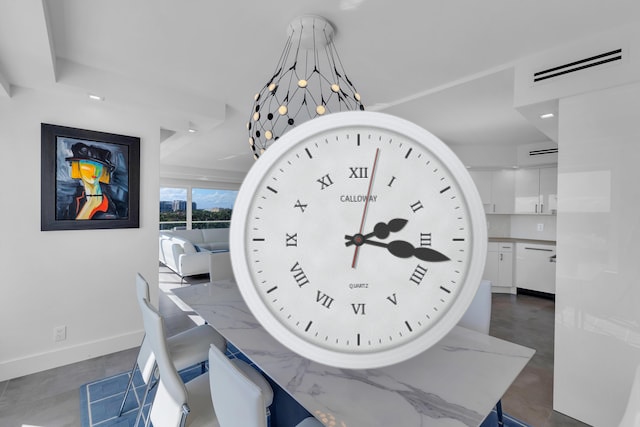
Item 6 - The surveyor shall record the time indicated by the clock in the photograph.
2:17:02
